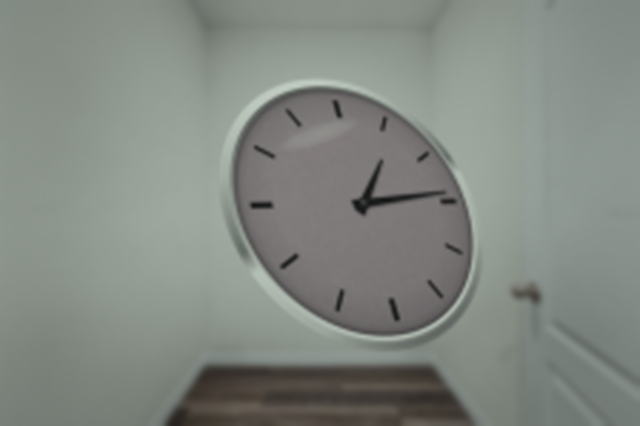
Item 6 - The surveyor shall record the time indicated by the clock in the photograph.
1:14
